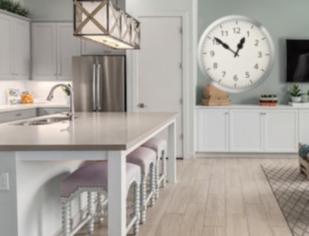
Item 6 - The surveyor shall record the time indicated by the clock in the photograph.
12:51
